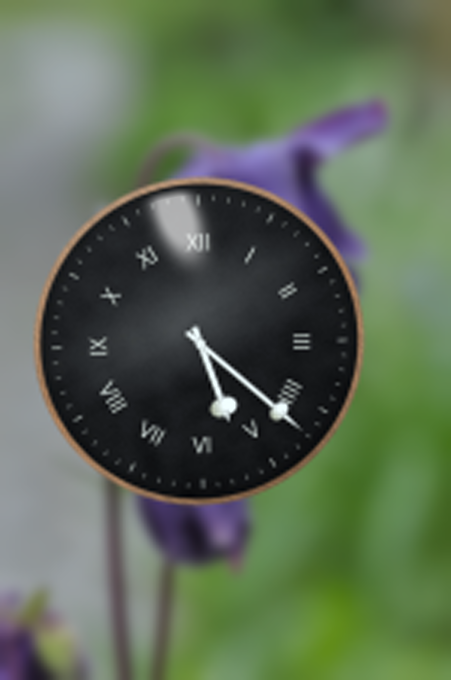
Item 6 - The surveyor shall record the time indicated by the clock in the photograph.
5:22
